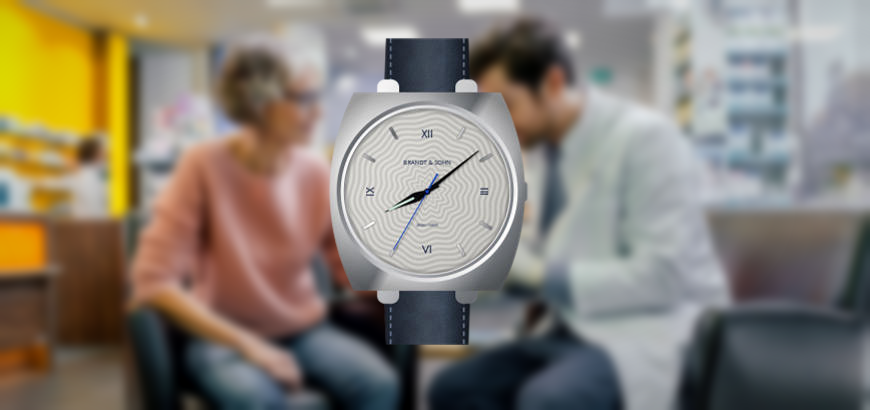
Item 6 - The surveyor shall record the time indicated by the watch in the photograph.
8:08:35
